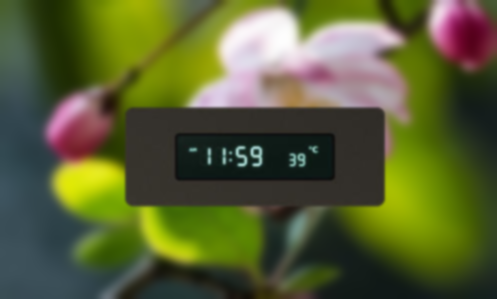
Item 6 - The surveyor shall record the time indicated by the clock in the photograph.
11:59
